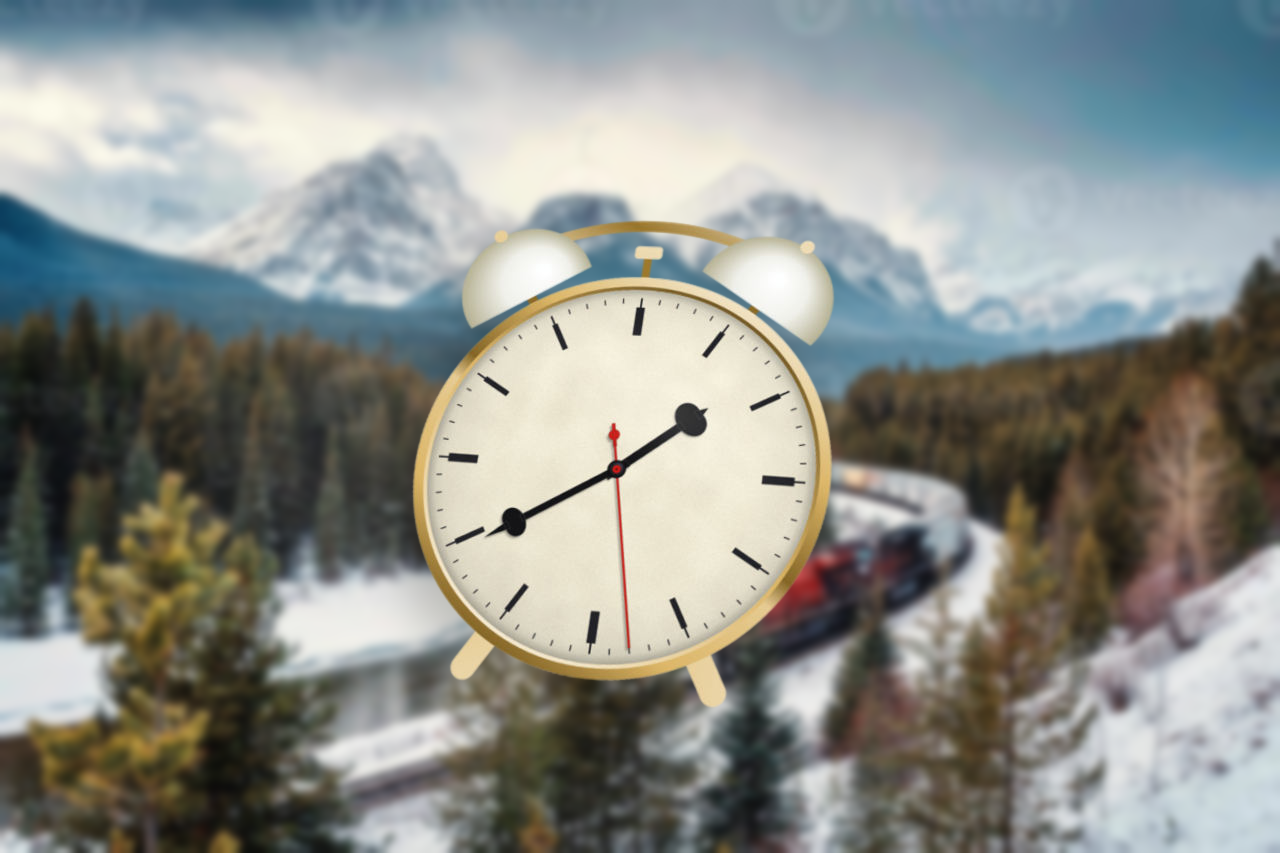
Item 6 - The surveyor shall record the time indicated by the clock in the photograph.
1:39:28
